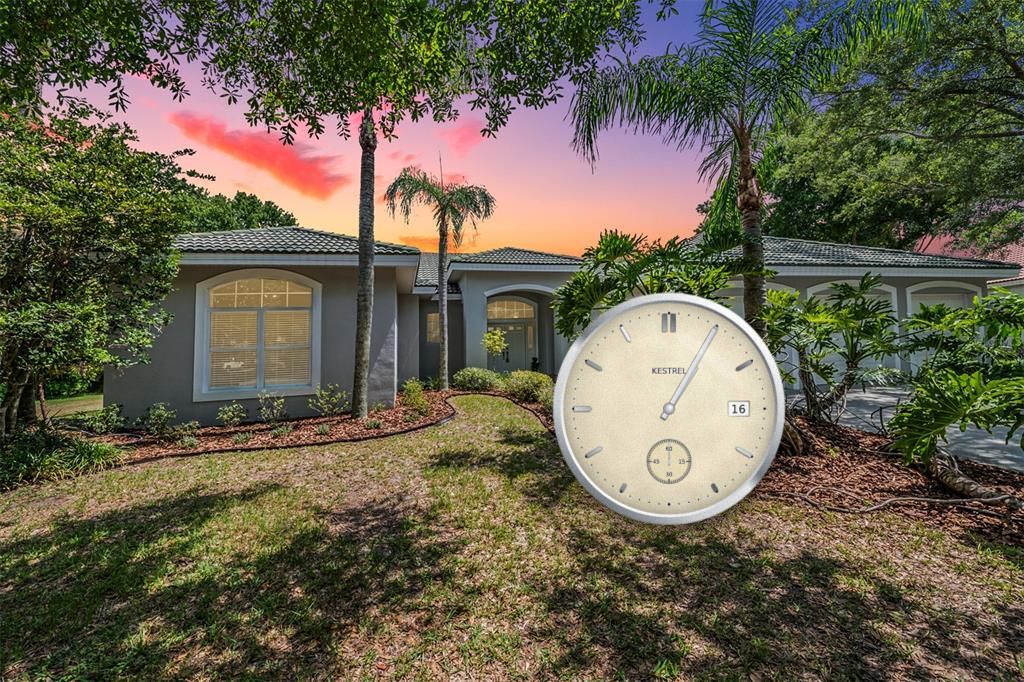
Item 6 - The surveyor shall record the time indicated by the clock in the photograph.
1:05
